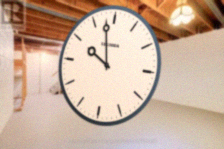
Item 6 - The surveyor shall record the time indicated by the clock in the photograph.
9:58
